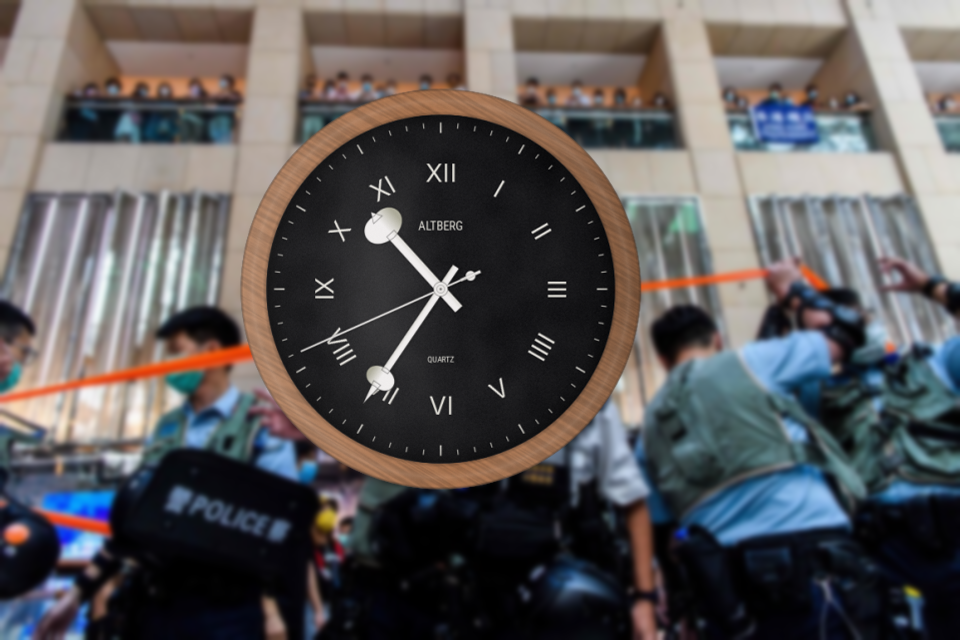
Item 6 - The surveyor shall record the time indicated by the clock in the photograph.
10:35:41
